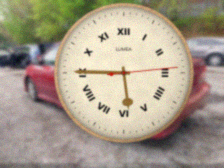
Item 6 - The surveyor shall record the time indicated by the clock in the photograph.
5:45:14
